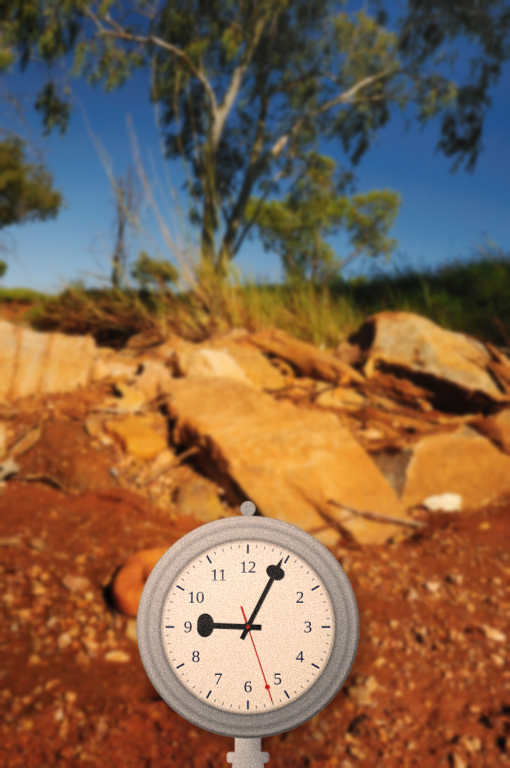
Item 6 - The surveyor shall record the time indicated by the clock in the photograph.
9:04:27
